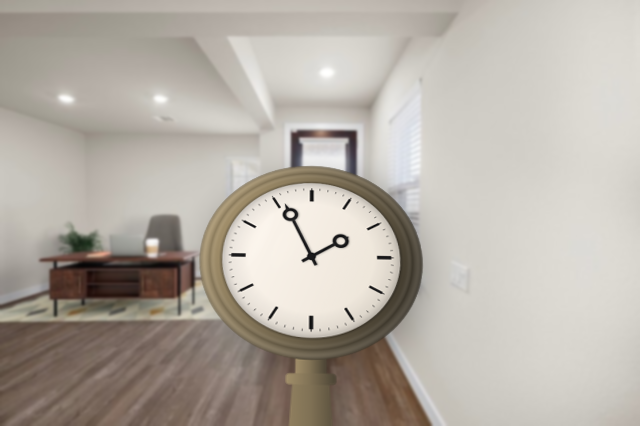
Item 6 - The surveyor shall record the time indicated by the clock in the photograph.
1:56
